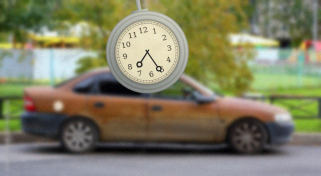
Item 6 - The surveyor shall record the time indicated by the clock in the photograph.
7:26
